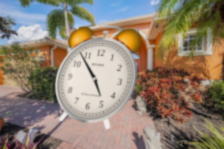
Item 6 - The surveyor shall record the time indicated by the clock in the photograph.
4:53
